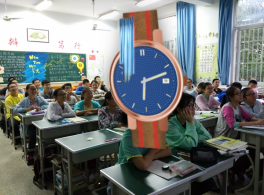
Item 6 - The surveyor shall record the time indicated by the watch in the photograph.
6:12
